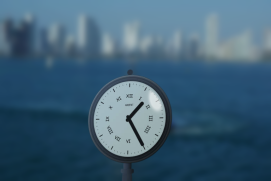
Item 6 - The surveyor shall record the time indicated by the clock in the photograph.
1:25
